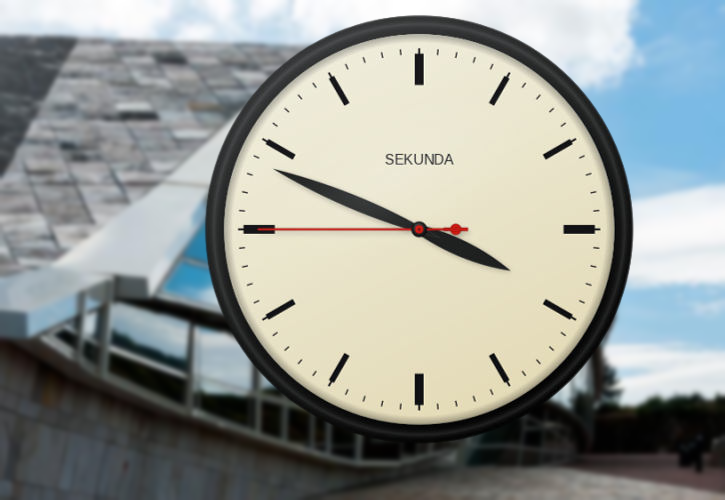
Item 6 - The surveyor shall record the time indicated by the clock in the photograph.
3:48:45
